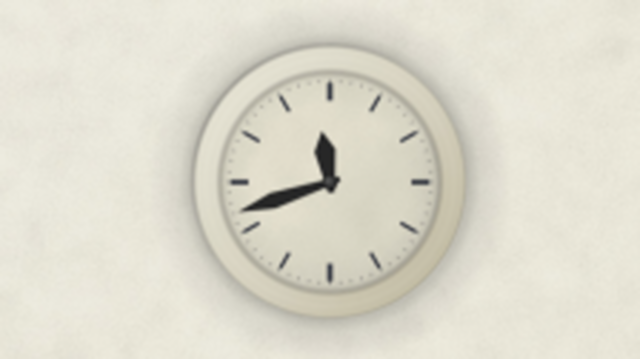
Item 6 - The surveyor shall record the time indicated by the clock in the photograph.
11:42
